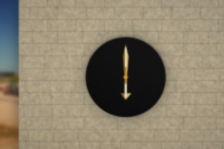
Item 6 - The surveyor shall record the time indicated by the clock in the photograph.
6:00
